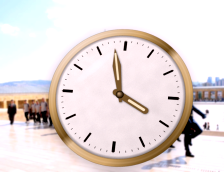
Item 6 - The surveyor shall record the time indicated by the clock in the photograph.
3:58
